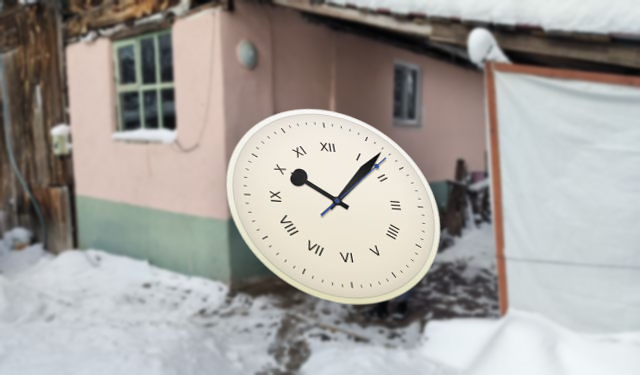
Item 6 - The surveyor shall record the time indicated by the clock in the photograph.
10:07:08
